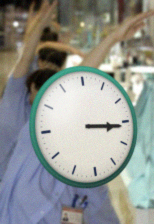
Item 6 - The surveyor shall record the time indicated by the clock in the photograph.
3:16
